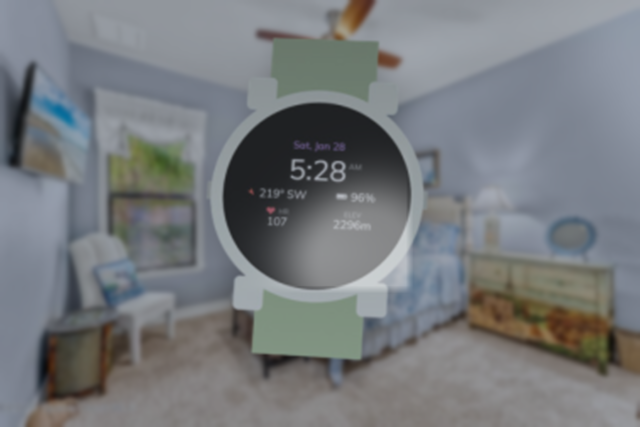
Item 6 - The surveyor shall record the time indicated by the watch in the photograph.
5:28
